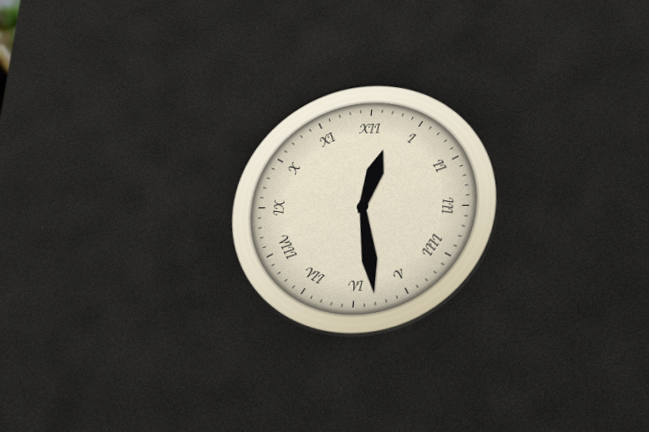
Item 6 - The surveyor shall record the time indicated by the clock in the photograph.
12:28
